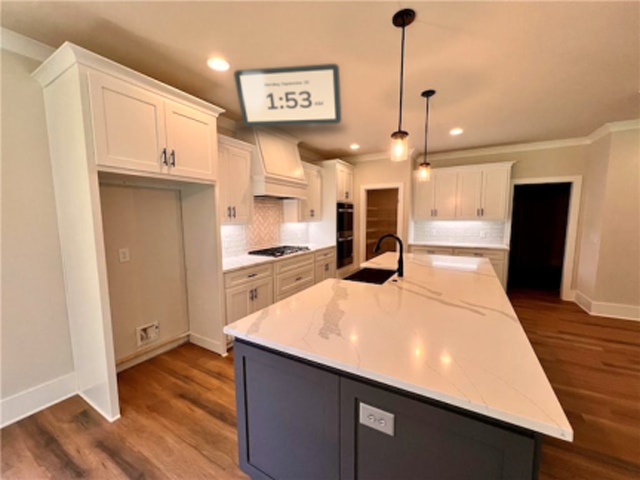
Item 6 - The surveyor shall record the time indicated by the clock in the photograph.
1:53
